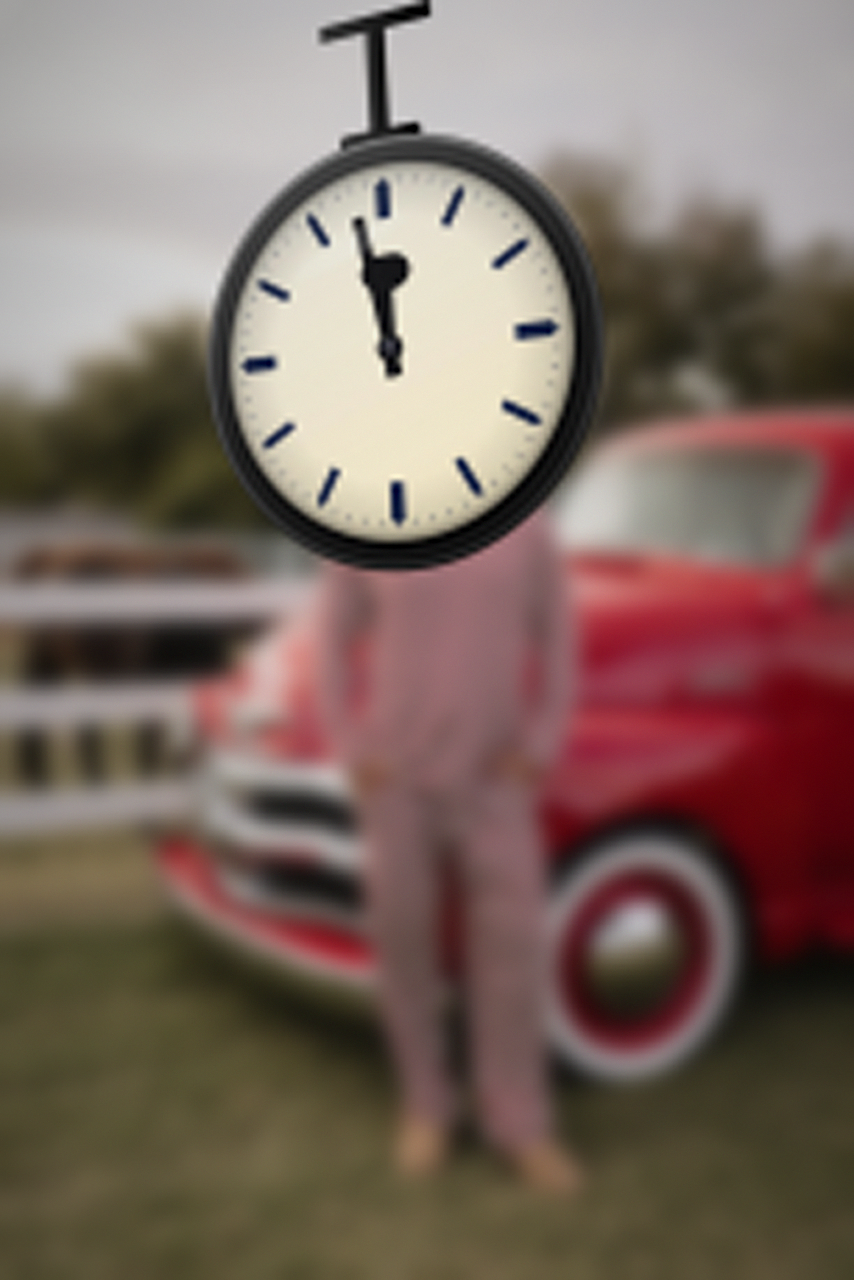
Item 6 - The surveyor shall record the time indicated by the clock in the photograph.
11:58
